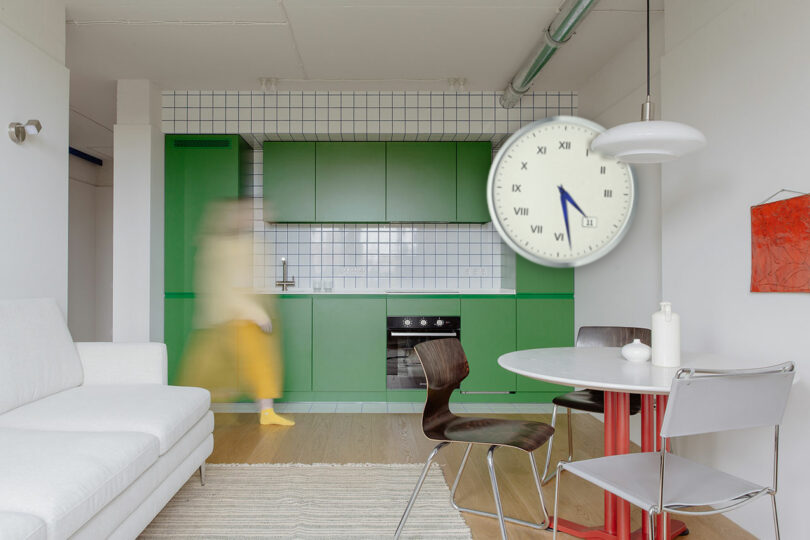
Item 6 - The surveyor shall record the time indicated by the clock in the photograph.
4:28
